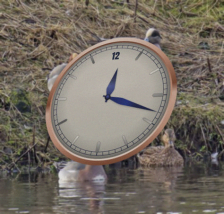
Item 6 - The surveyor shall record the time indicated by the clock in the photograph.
12:18
